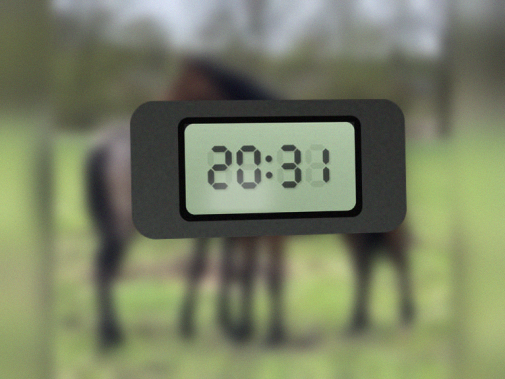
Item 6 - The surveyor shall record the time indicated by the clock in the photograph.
20:31
